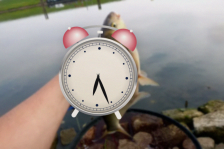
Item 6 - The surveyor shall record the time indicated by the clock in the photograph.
6:26
